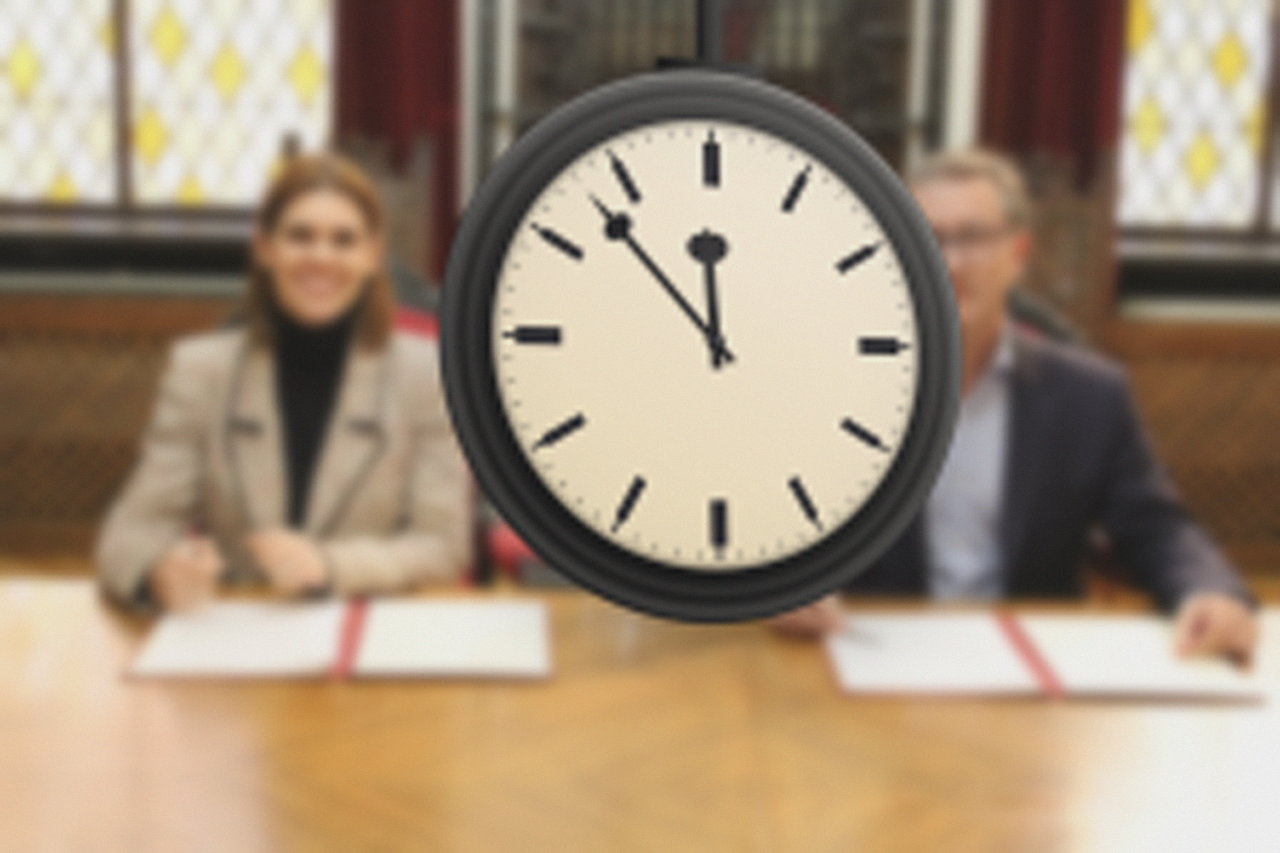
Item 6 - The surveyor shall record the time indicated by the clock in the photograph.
11:53
